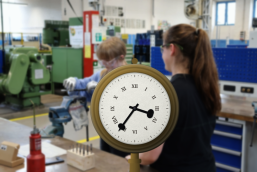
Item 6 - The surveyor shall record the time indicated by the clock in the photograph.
3:36
